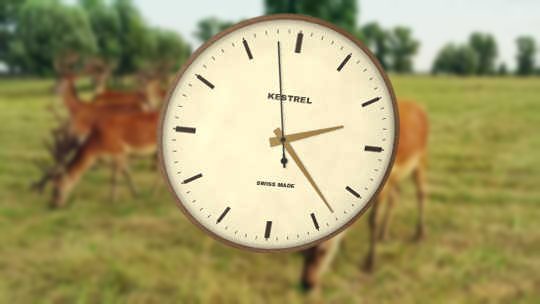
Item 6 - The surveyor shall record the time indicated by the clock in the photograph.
2:22:58
